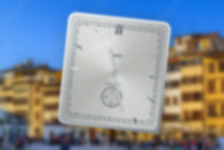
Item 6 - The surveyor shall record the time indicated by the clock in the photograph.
11:27
